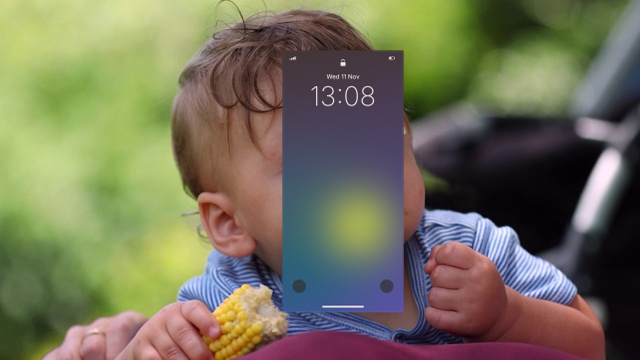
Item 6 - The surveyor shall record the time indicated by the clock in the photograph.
13:08
